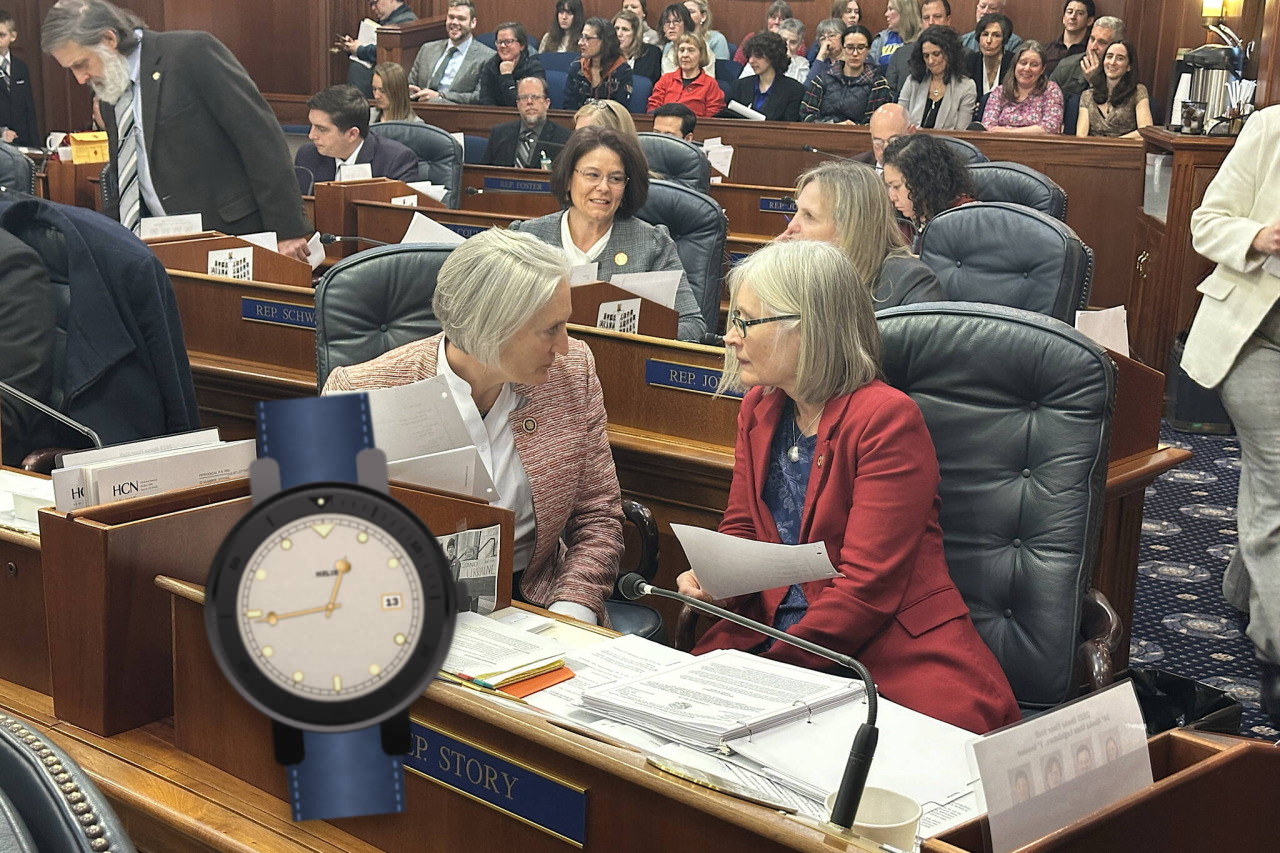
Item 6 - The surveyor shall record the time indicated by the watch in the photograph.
12:44
